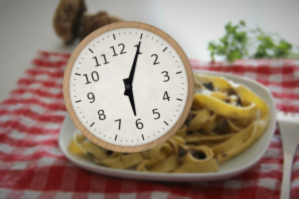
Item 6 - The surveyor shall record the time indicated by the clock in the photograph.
6:05
